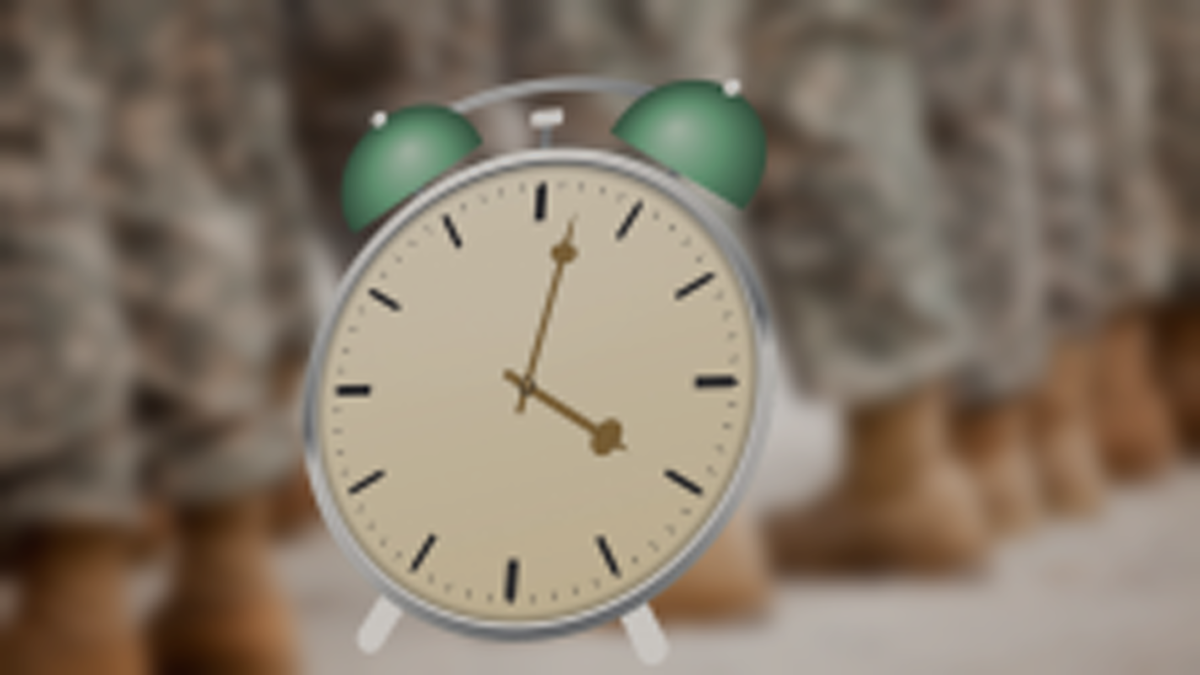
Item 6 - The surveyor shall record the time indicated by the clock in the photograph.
4:02
